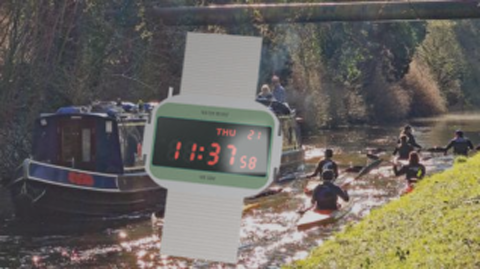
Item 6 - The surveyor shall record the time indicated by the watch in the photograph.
11:37:58
